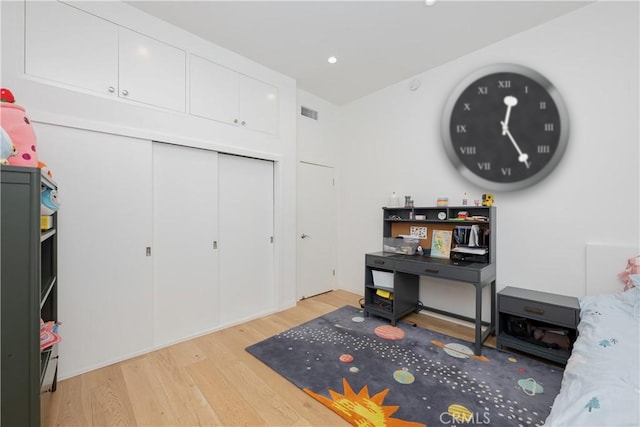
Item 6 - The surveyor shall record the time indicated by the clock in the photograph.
12:25
